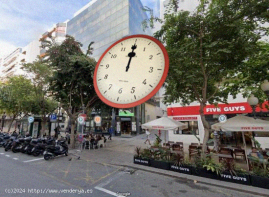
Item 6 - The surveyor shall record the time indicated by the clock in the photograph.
12:00
